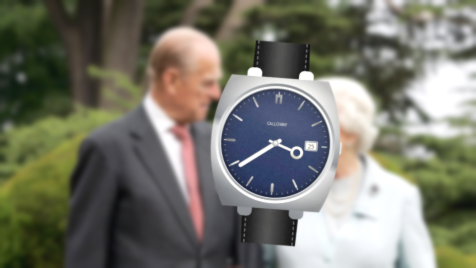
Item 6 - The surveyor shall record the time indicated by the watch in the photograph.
3:39
